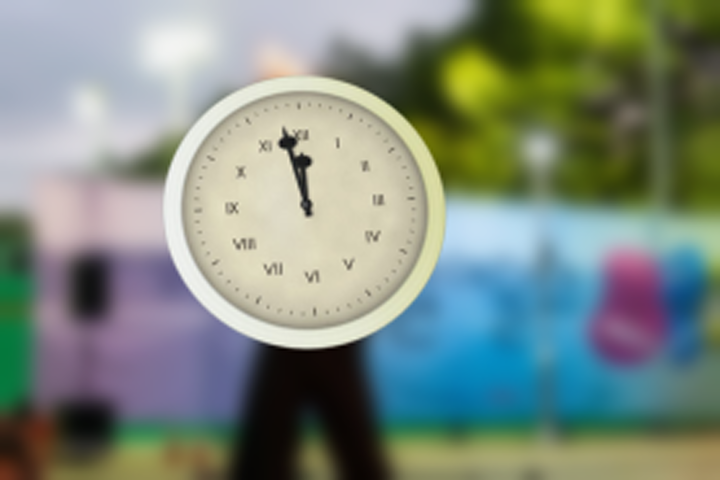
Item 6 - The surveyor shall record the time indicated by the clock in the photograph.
11:58
